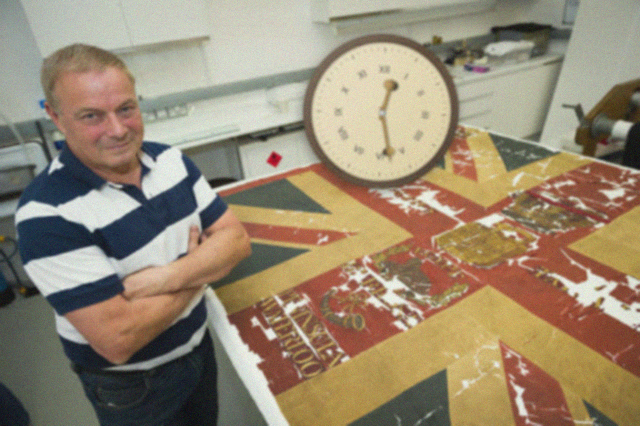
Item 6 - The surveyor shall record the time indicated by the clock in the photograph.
12:28
